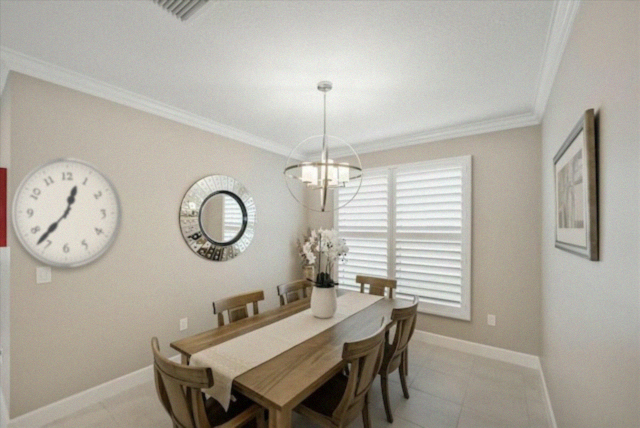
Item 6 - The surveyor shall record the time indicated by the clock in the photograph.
12:37
